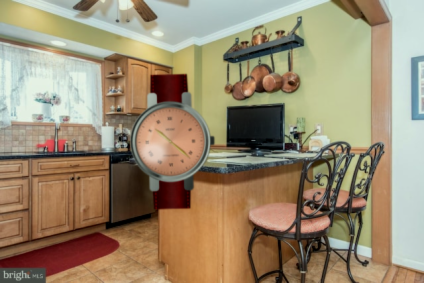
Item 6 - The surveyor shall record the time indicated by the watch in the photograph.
10:22
